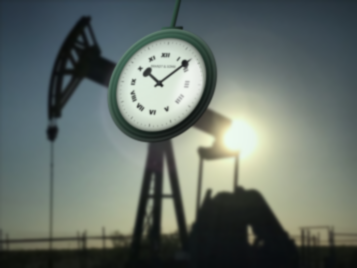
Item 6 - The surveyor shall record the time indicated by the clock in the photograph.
10:08
